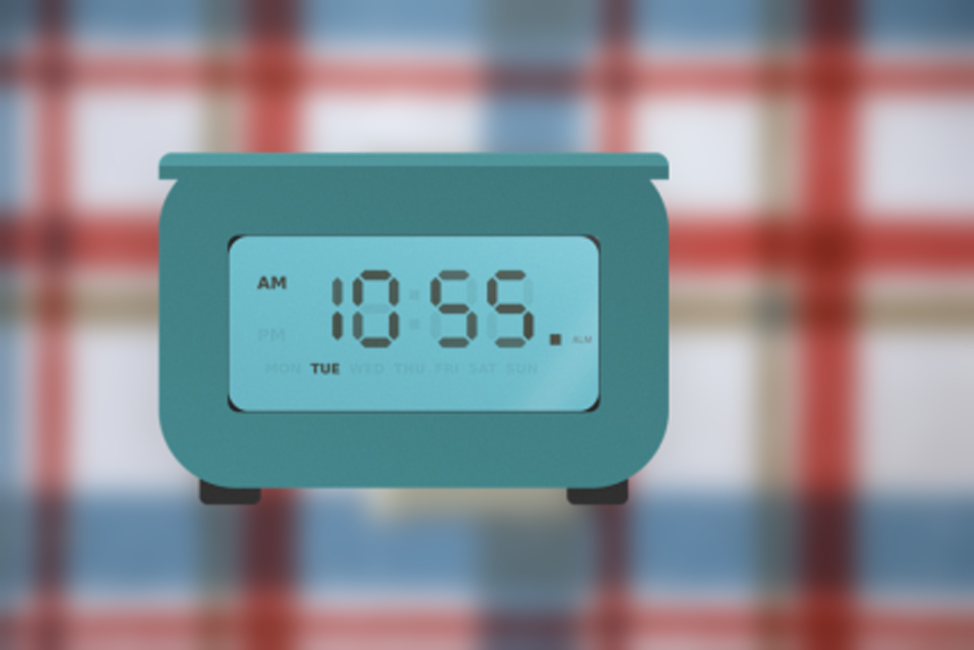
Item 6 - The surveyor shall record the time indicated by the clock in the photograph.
10:55
